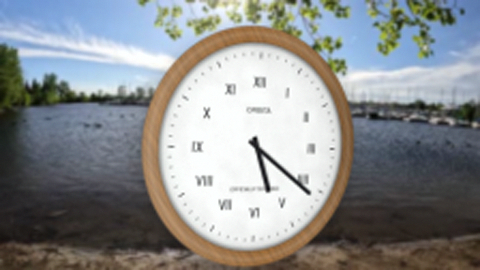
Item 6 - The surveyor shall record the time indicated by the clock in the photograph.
5:21
